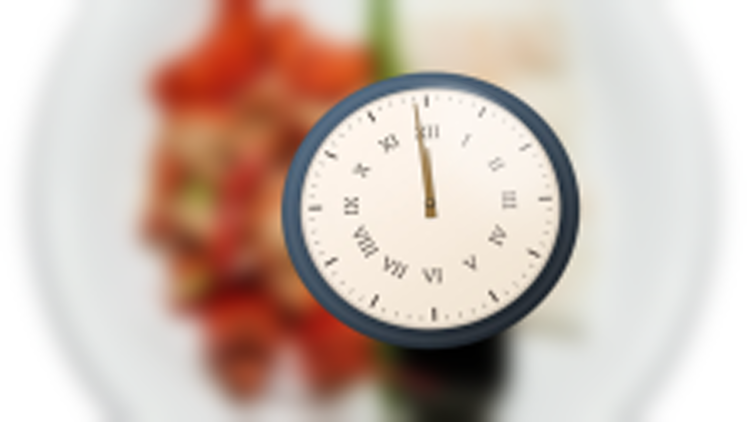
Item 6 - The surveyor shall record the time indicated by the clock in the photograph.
11:59
